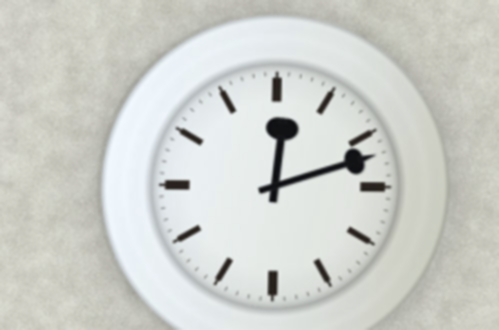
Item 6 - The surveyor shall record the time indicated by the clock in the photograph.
12:12
